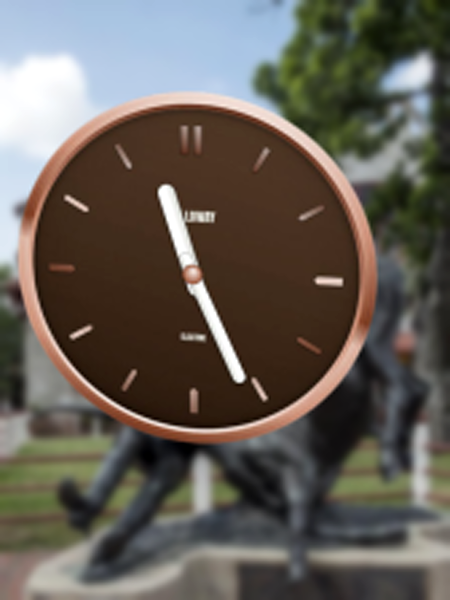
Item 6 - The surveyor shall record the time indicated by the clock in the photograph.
11:26
